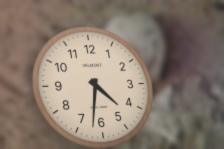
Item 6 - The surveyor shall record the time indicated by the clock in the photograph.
4:32
